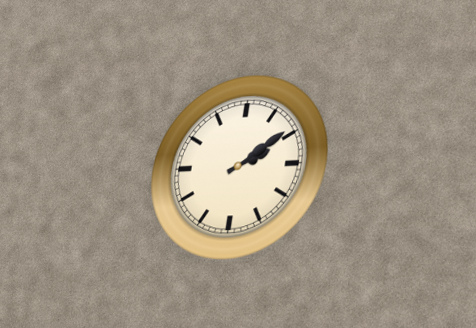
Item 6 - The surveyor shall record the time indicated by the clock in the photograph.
2:09
